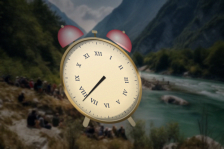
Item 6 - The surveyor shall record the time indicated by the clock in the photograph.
7:38
